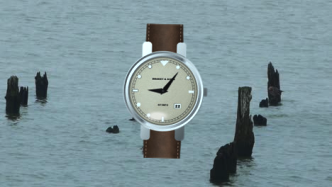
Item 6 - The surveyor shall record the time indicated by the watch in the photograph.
9:06
